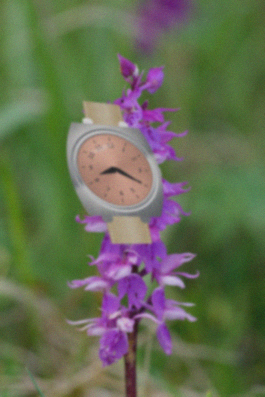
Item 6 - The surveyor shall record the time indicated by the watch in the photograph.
8:20
